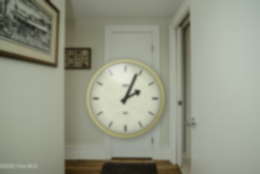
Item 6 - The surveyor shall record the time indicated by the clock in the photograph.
2:04
